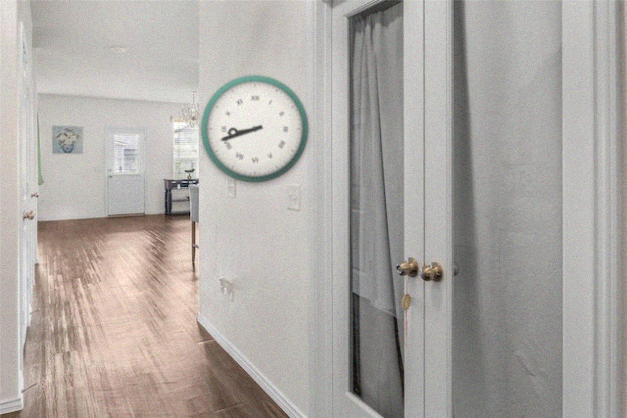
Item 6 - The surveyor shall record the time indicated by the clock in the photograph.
8:42
